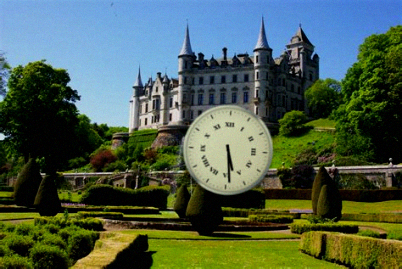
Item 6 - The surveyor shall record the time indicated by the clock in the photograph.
5:29
